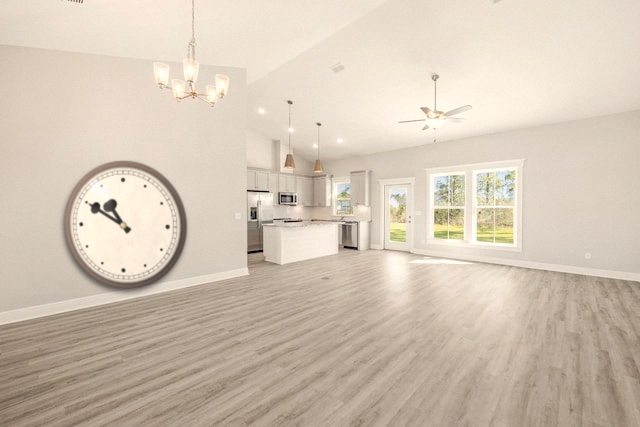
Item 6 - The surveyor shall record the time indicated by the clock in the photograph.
10:50
